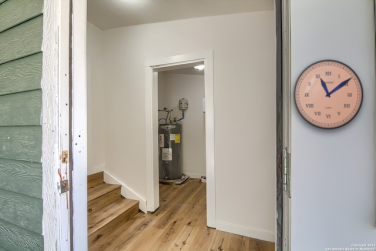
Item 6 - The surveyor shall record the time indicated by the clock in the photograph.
11:09
